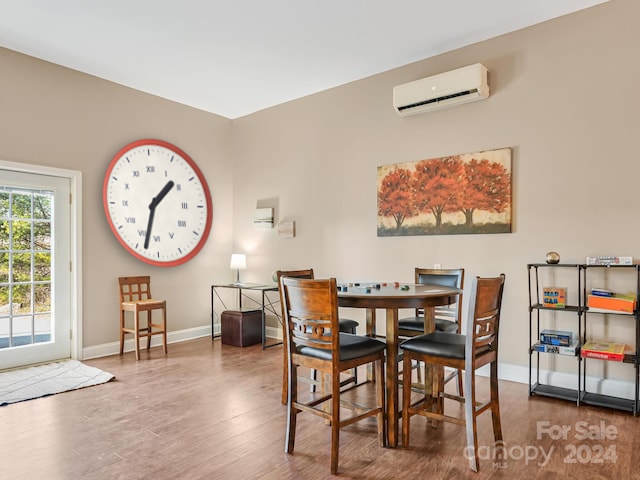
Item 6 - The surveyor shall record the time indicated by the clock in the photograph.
1:33
